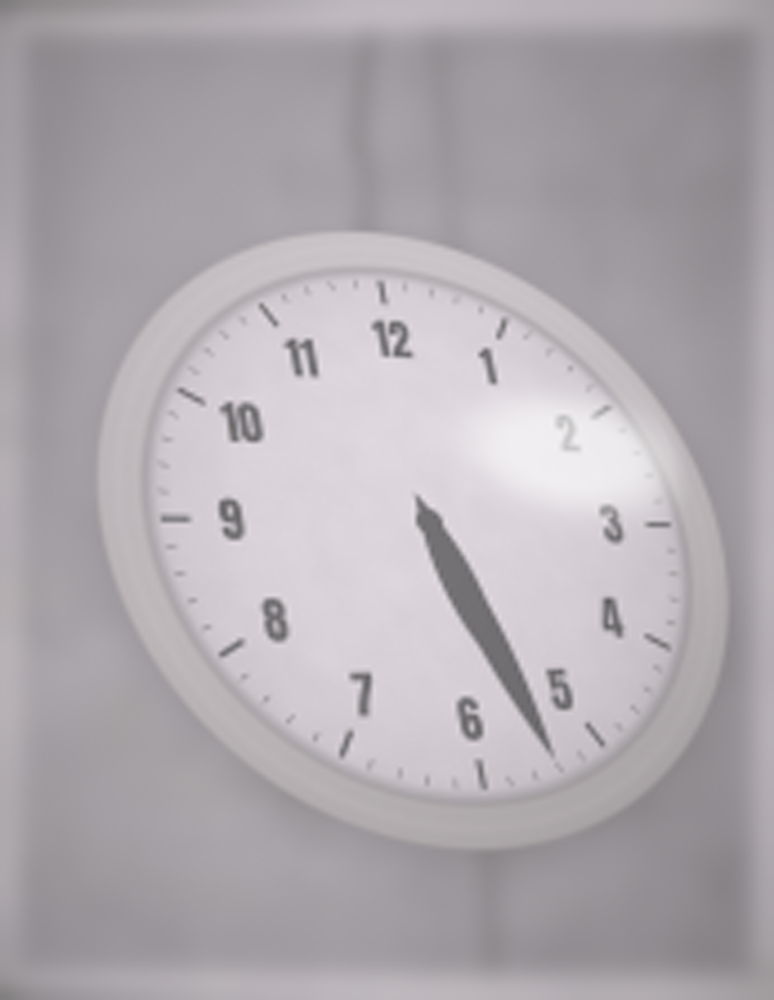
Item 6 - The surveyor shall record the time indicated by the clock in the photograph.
5:27
